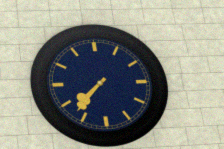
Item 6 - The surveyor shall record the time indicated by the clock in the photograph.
7:37
